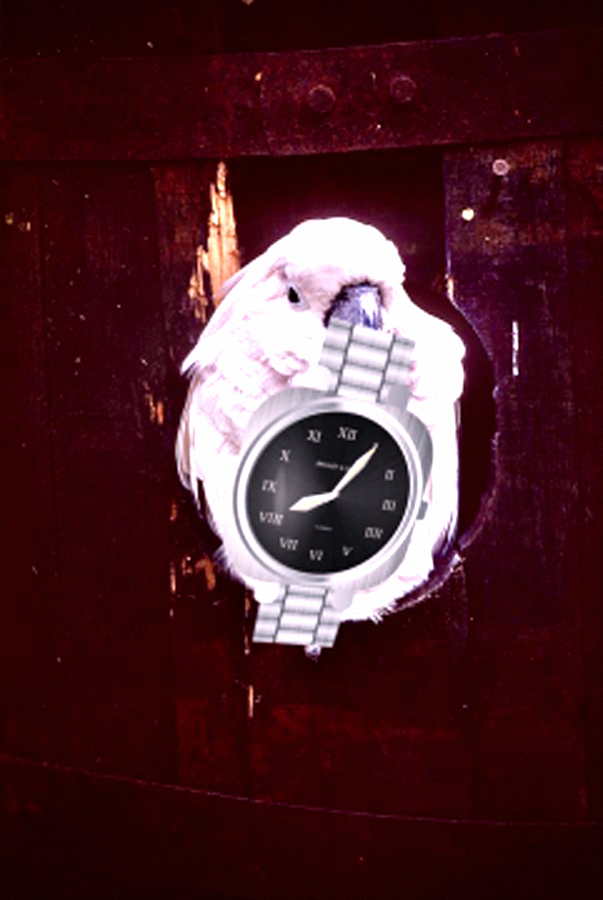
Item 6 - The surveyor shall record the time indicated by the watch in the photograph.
8:05
